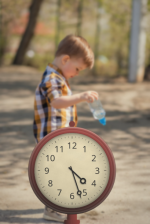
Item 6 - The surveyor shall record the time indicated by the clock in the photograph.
4:27
